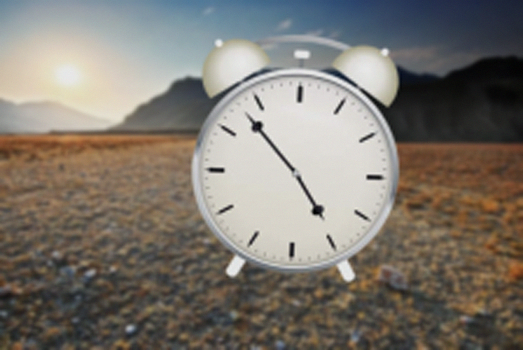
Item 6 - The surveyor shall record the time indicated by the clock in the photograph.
4:53
